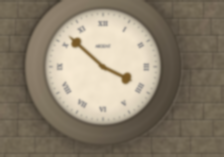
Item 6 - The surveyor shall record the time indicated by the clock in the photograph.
3:52
